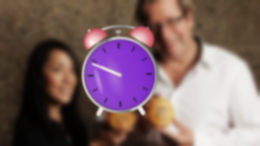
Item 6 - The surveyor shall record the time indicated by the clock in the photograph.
9:49
